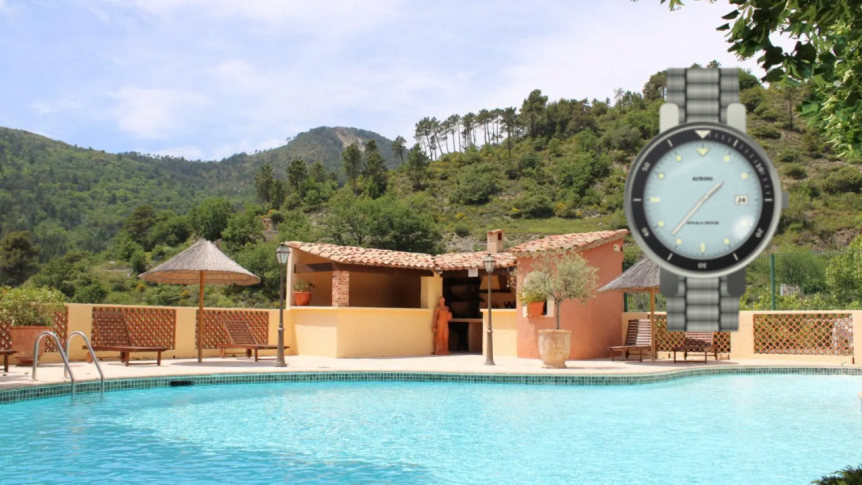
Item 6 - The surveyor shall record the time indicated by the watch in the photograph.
1:37
